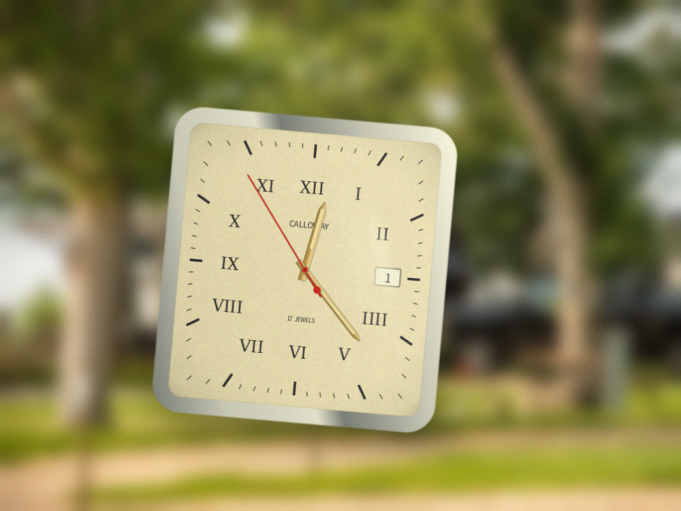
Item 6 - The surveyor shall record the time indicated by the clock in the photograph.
12:22:54
